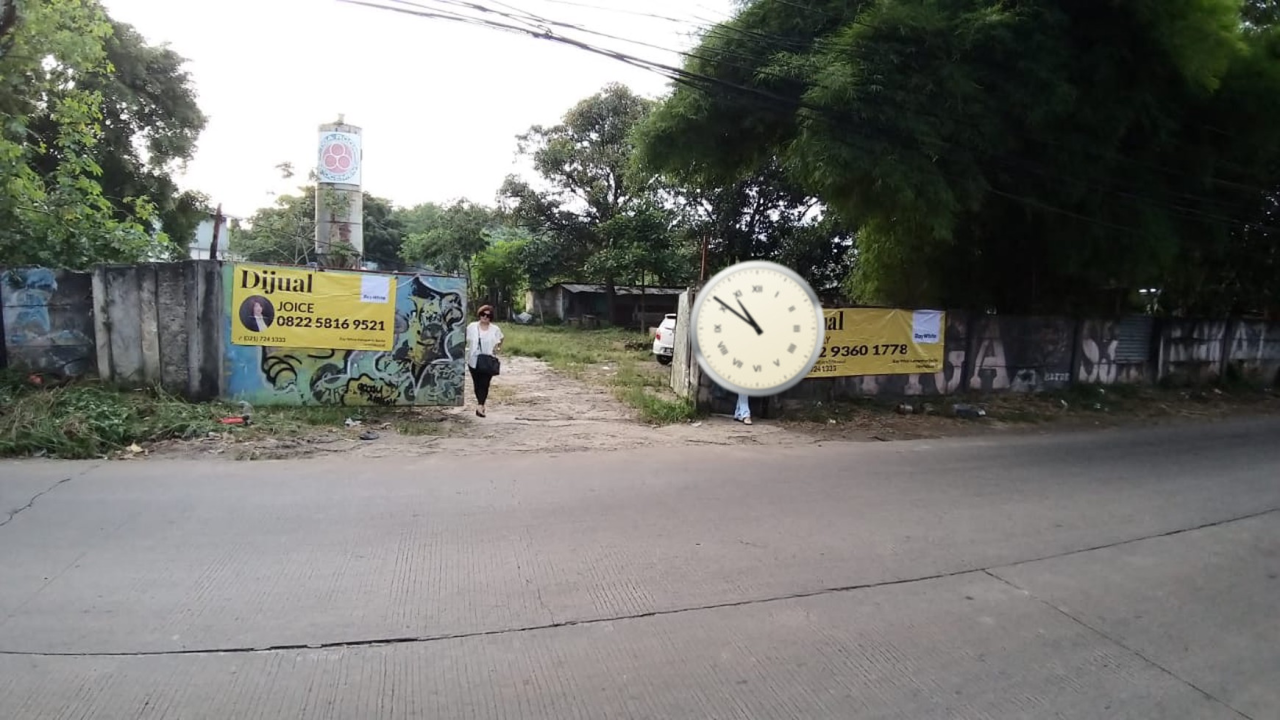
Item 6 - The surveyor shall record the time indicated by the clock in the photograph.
10:51
